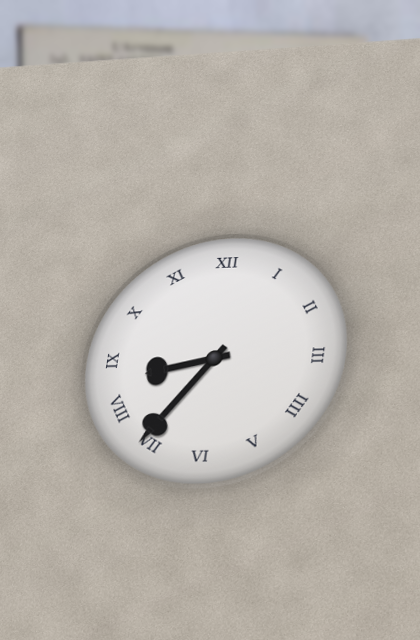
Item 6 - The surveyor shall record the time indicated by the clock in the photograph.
8:36
